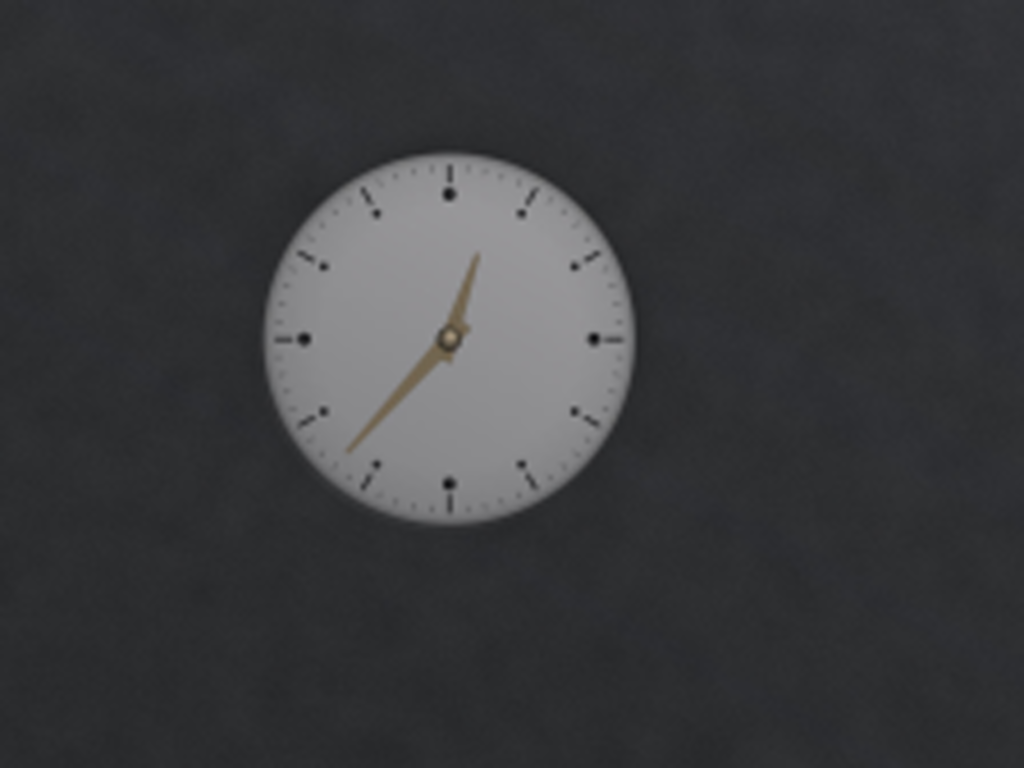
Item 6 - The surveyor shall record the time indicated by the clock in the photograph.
12:37
